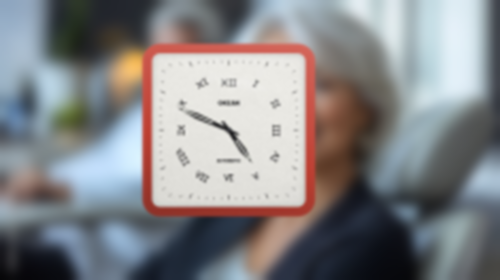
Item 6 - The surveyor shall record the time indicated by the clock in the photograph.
4:49
